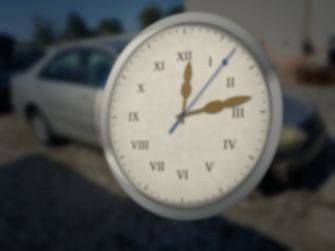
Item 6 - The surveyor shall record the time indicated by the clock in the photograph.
12:13:07
